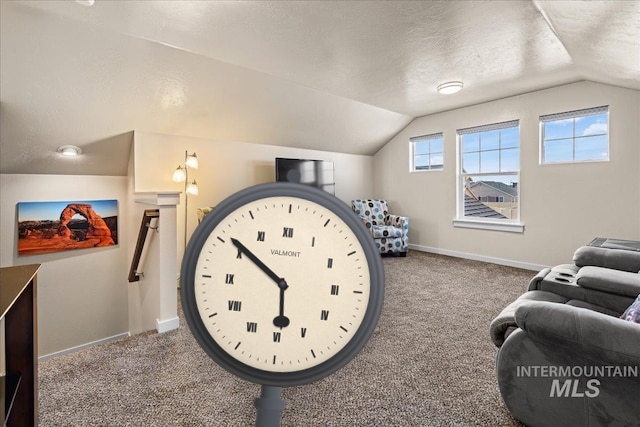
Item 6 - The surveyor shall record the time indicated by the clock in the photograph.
5:51
